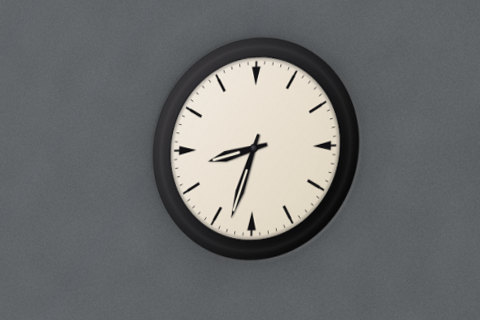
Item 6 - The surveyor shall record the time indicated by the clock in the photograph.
8:33
